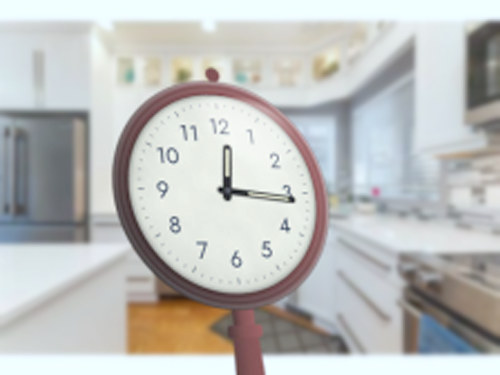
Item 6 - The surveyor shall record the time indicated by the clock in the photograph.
12:16
